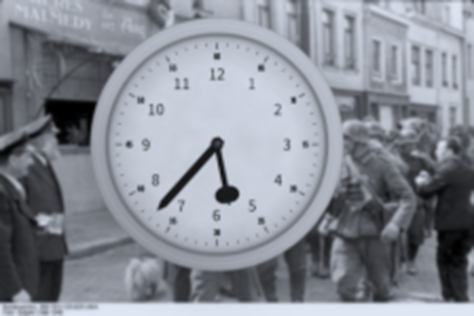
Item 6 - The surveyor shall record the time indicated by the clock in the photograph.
5:37
